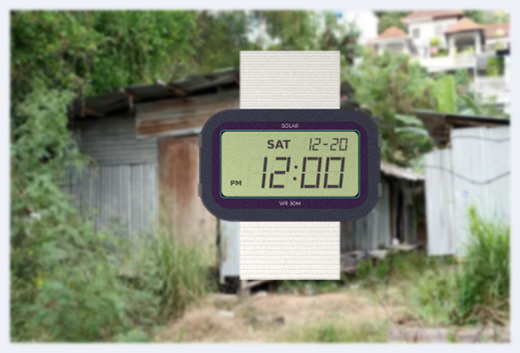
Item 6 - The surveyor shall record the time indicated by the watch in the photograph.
12:00
